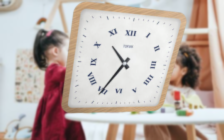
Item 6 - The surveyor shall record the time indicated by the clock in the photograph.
10:35
